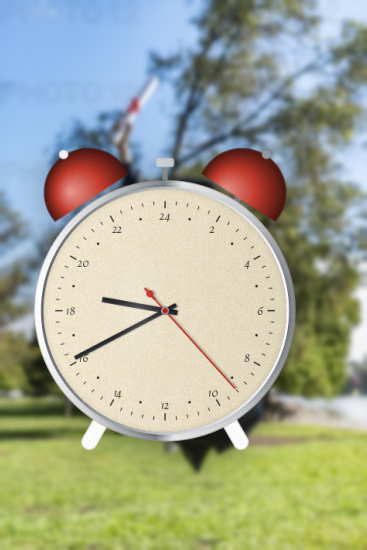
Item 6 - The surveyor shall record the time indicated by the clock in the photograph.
18:40:23
